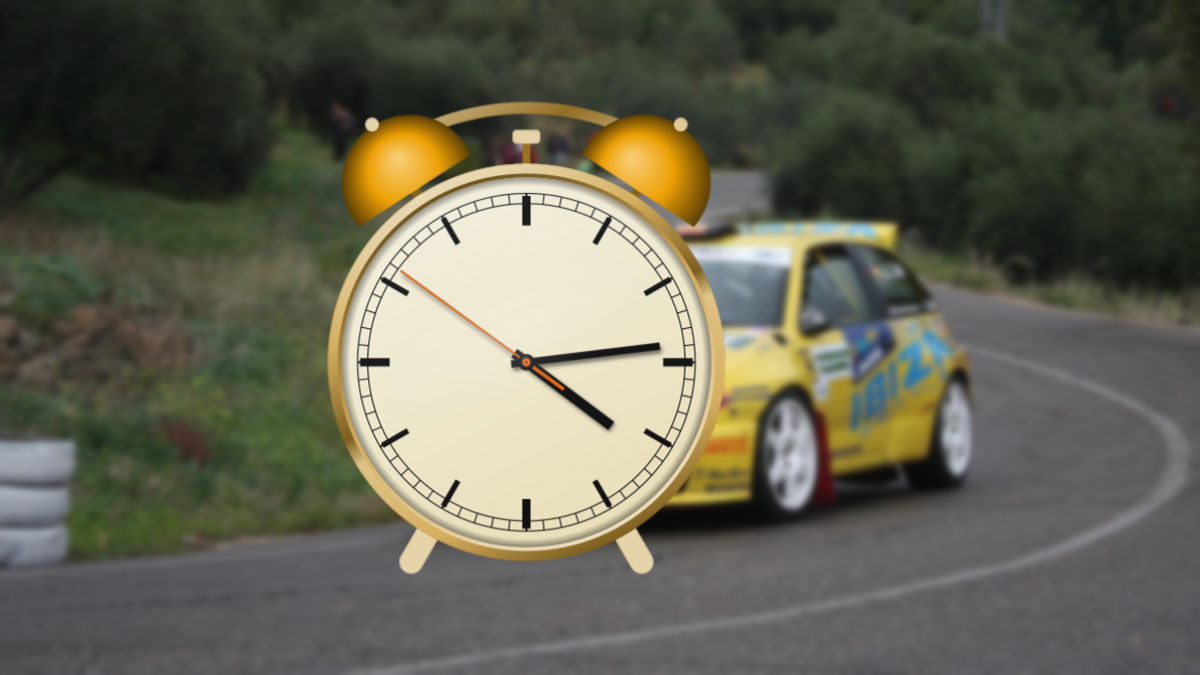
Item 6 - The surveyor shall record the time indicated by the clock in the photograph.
4:13:51
